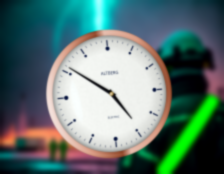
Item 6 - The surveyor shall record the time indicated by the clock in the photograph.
4:51
